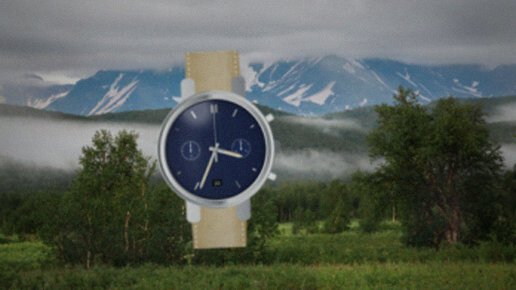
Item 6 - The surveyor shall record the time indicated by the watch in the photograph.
3:34
